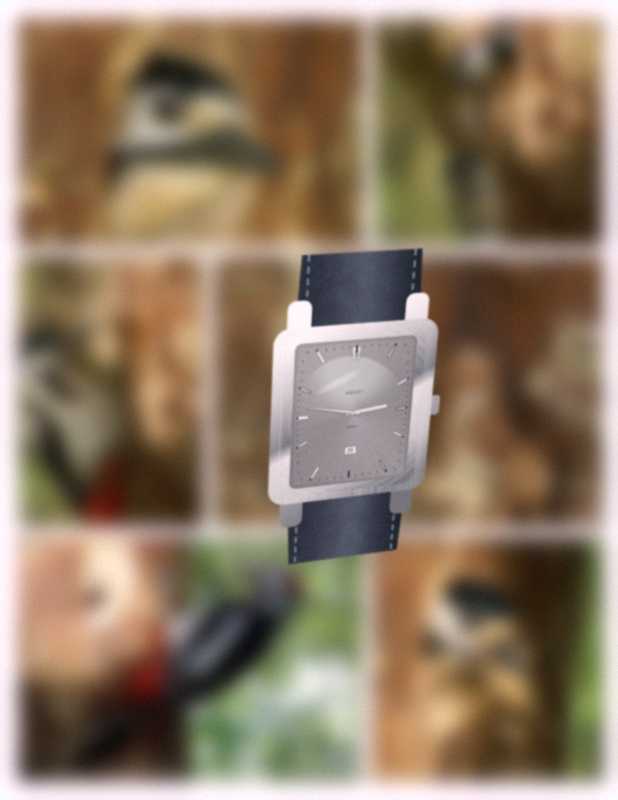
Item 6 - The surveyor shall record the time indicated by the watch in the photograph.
2:47
